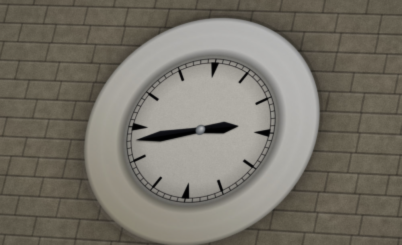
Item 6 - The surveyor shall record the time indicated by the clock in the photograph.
2:43
